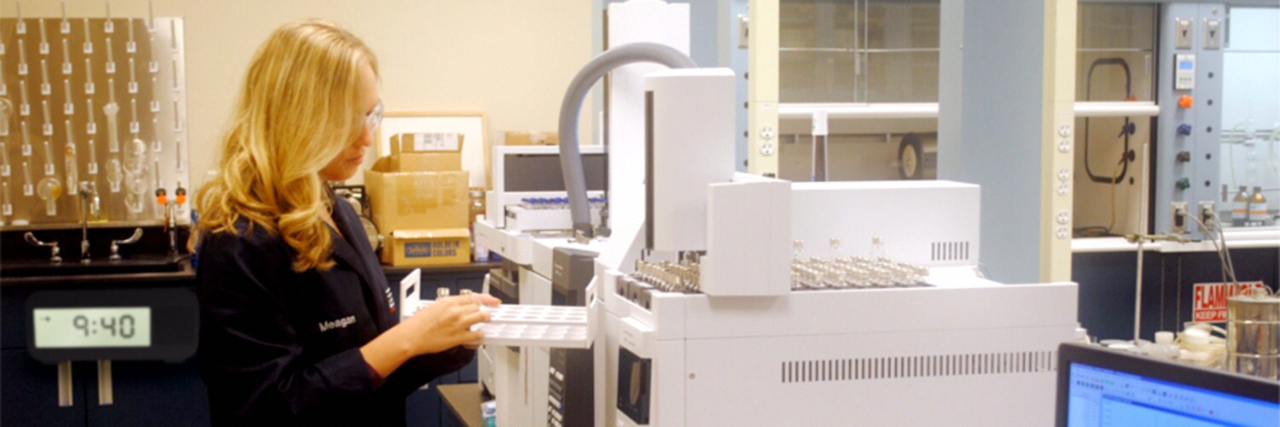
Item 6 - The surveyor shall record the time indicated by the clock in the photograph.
9:40
